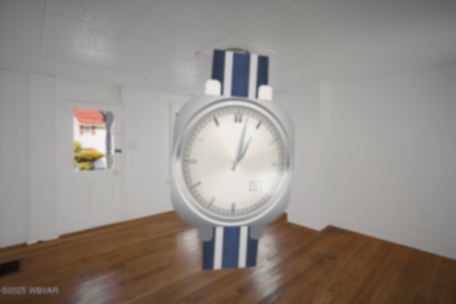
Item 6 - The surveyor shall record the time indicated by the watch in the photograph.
1:02
